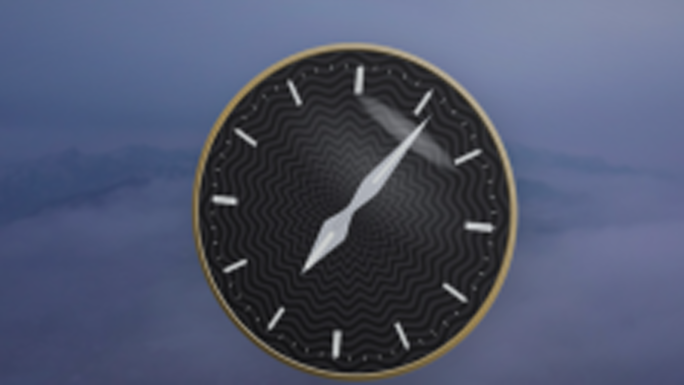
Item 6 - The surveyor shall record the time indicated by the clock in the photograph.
7:06
